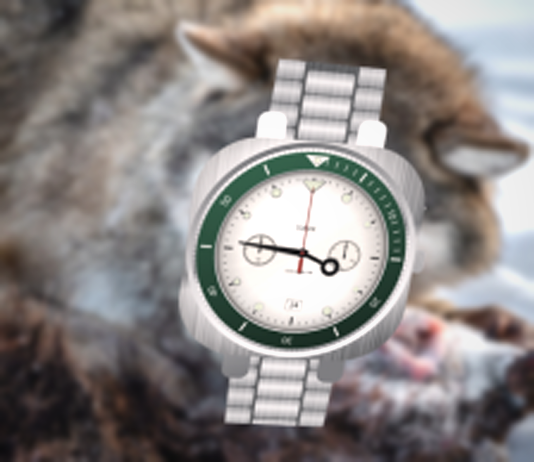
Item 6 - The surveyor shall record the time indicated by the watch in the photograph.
3:46
